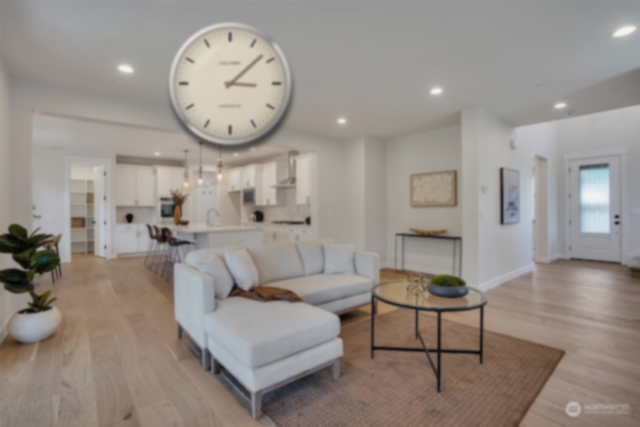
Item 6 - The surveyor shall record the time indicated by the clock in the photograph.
3:08
